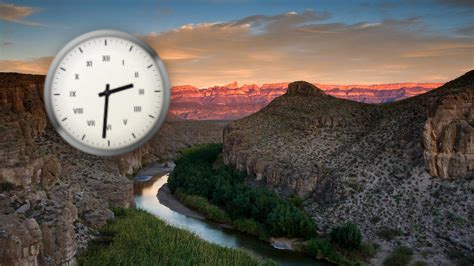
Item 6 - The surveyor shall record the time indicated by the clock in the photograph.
2:31
